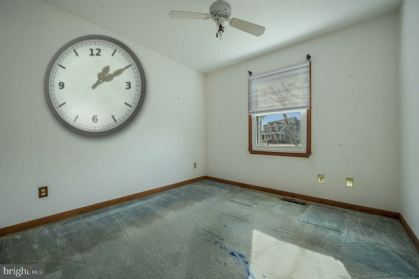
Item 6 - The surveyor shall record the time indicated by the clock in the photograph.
1:10
